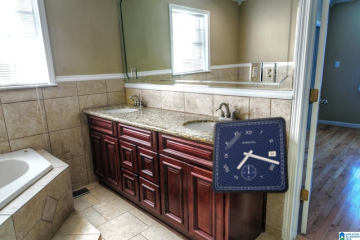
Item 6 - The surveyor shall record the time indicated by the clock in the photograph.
7:18
